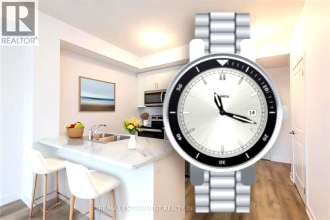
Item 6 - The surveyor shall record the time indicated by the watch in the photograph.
11:18
